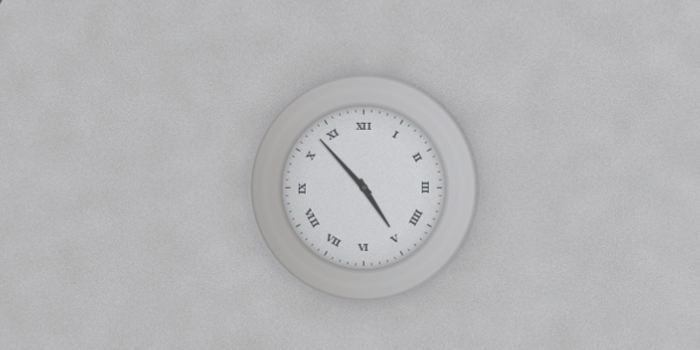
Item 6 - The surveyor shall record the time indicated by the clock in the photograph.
4:53
